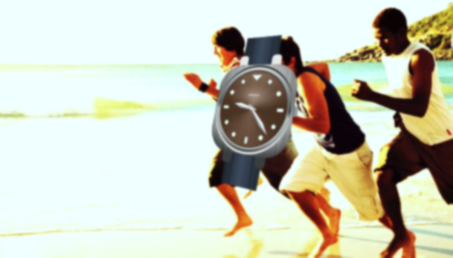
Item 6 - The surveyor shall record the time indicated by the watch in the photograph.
9:23
